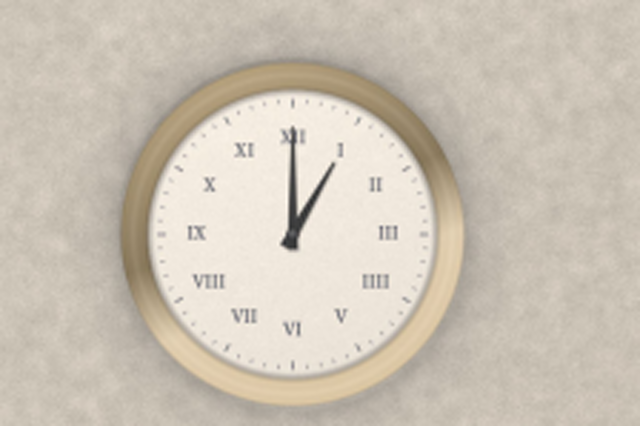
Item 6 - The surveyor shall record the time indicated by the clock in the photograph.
1:00
